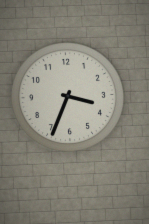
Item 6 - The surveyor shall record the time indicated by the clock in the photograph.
3:34
